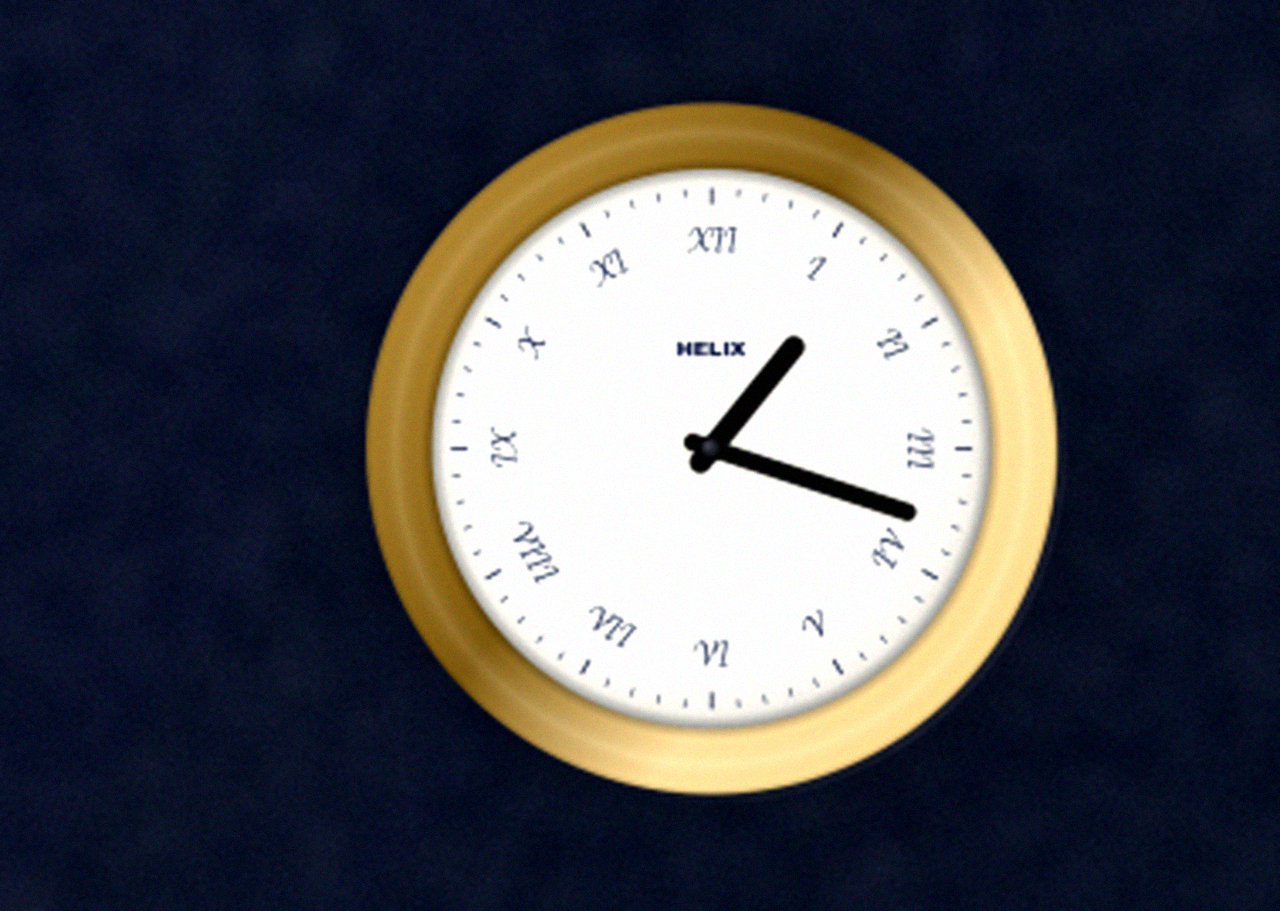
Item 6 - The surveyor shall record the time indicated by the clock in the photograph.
1:18
